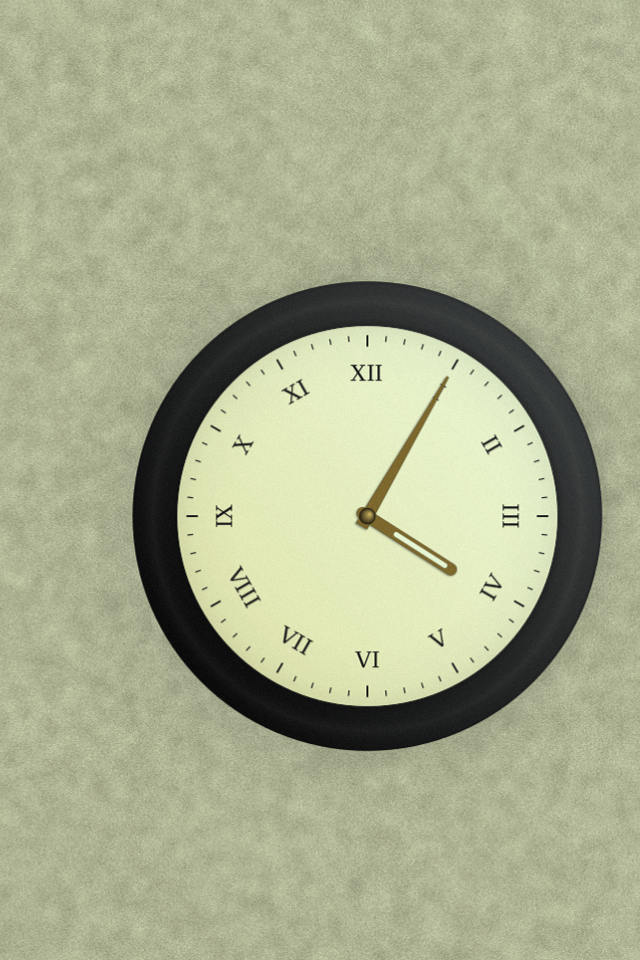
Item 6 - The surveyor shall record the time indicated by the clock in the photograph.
4:05
